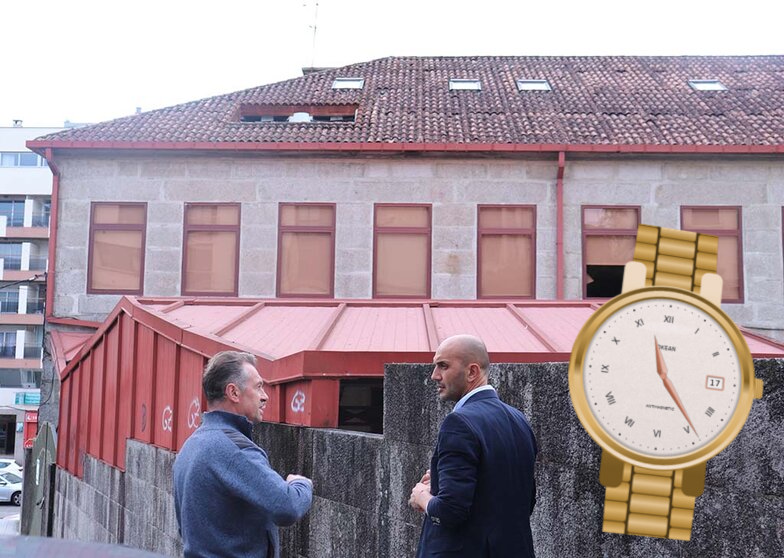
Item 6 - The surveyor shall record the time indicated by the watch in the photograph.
11:24
